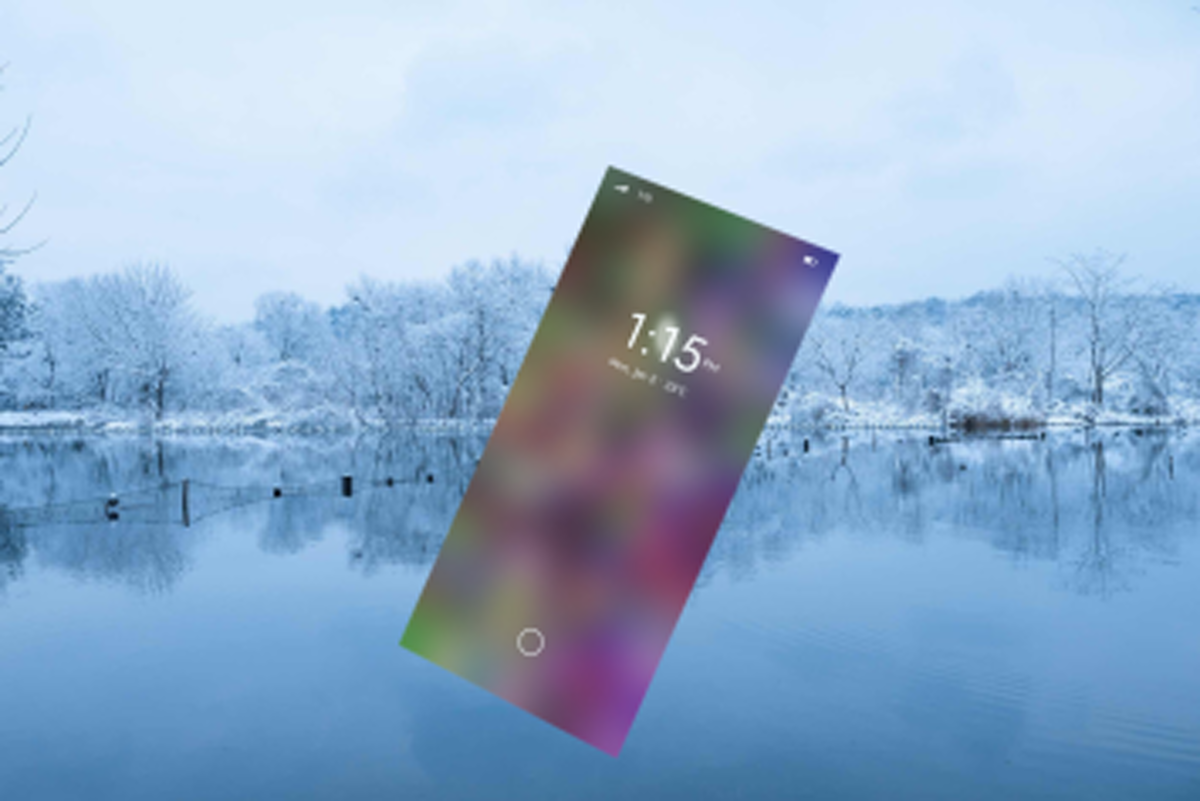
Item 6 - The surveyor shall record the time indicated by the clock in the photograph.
1:15
